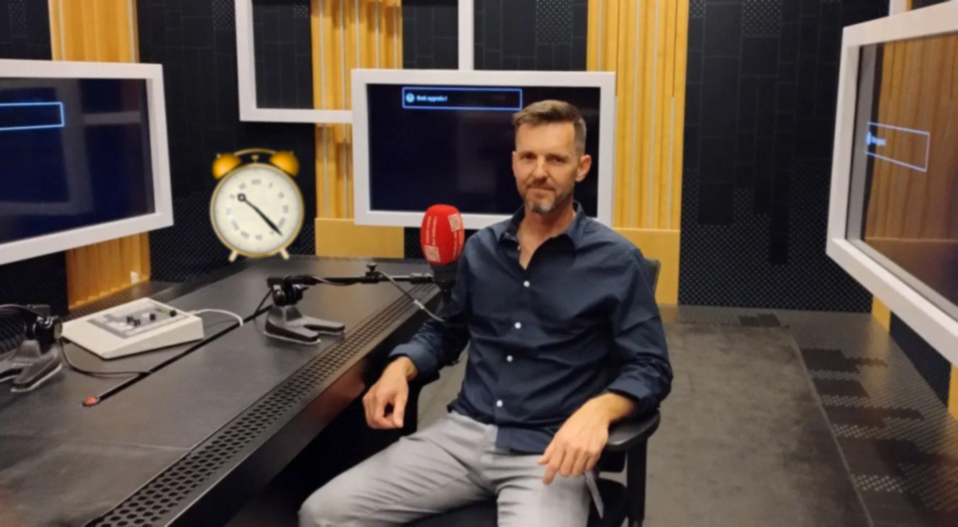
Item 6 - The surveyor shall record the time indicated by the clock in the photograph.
10:23
